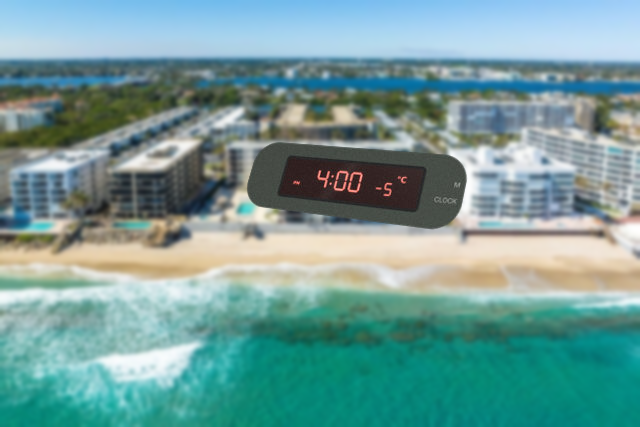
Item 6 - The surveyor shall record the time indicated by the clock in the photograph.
4:00
